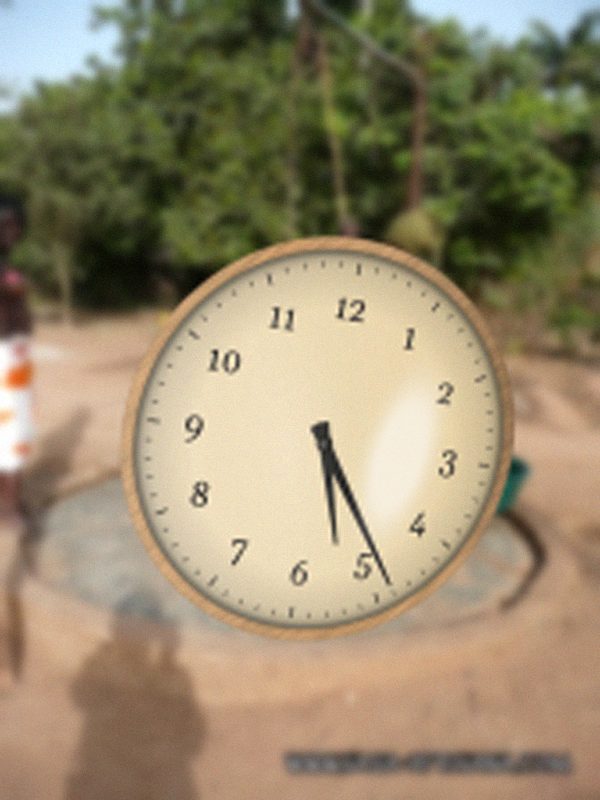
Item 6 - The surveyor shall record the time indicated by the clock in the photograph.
5:24
